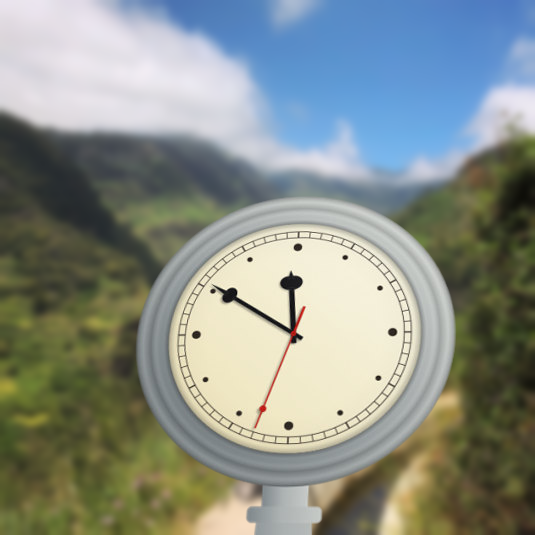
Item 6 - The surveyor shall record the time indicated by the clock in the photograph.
11:50:33
